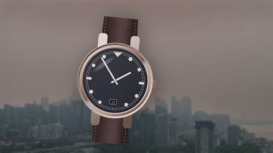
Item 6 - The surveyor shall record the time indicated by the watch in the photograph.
1:54
